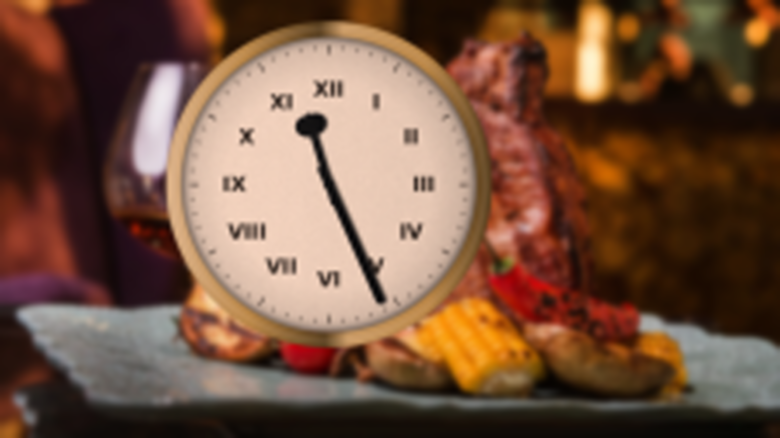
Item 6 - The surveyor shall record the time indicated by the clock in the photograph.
11:26
